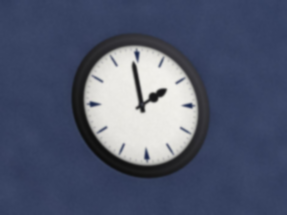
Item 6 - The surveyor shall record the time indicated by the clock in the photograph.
1:59
